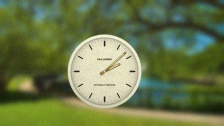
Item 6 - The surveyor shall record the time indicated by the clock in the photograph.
2:08
